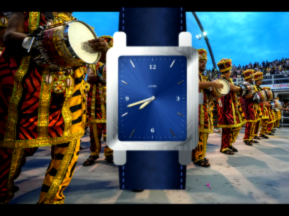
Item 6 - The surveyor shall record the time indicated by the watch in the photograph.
7:42
